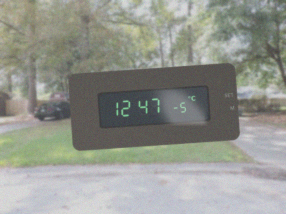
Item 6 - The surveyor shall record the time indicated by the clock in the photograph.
12:47
